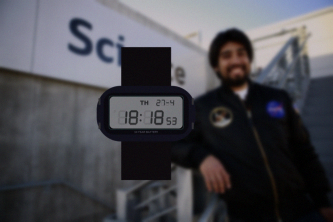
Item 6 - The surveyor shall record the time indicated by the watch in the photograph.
18:18:53
